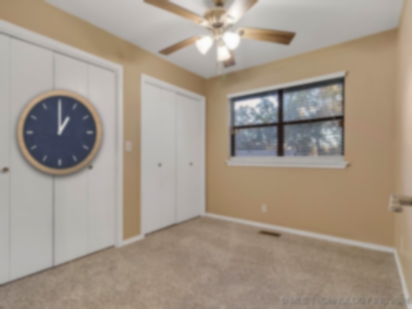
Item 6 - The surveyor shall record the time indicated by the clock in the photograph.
1:00
